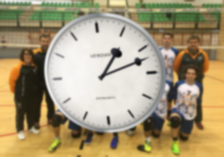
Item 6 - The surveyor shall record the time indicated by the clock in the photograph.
1:12
